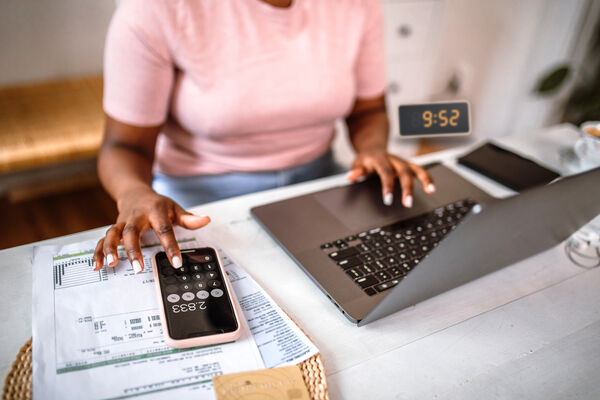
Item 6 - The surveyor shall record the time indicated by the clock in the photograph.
9:52
